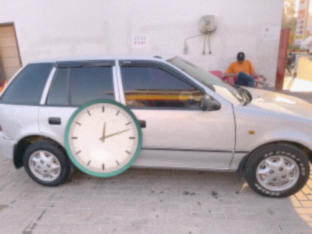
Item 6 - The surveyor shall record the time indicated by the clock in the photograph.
12:12
